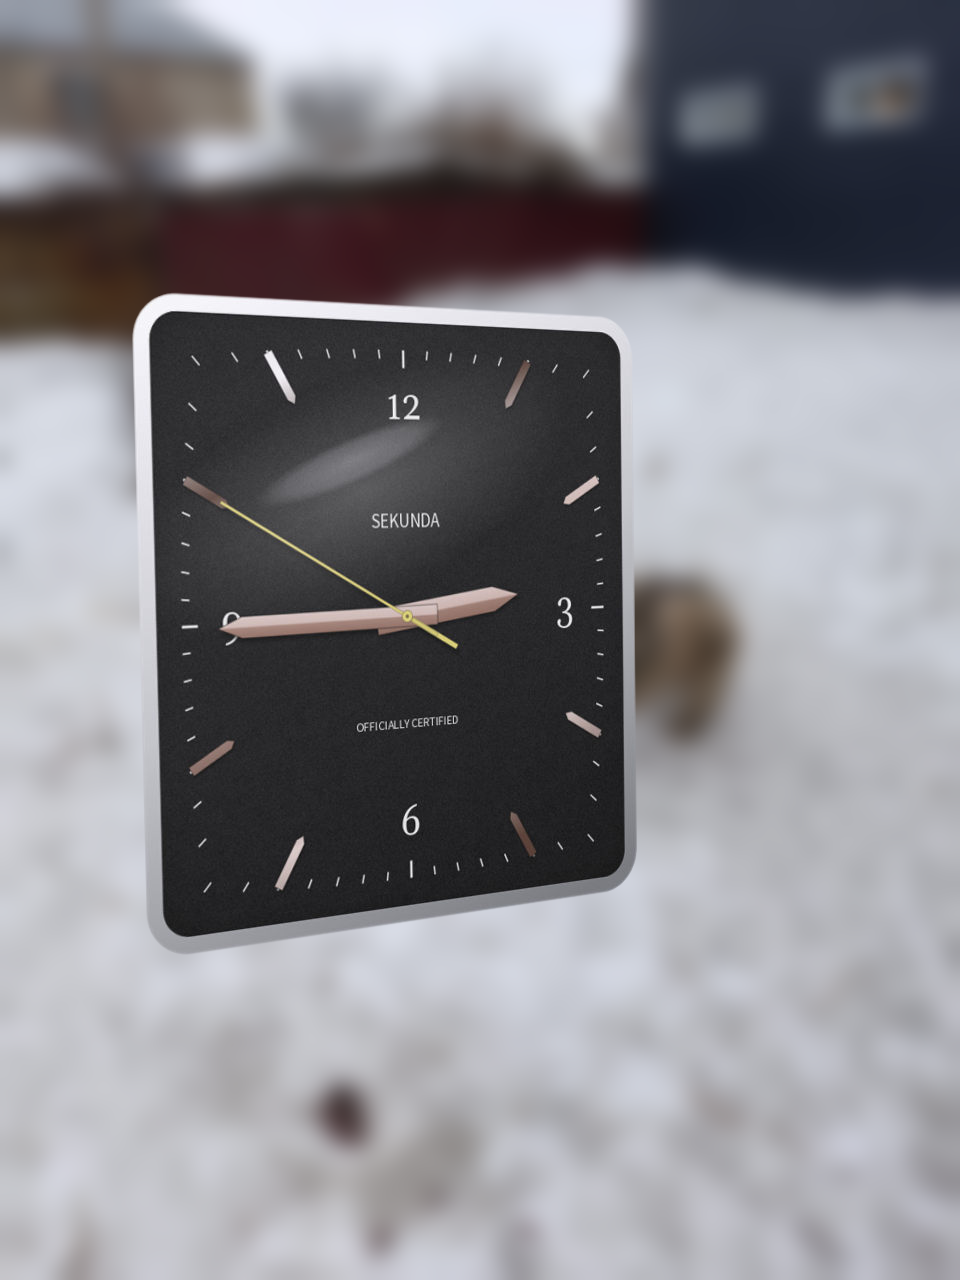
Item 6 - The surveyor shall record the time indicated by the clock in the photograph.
2:44:50
